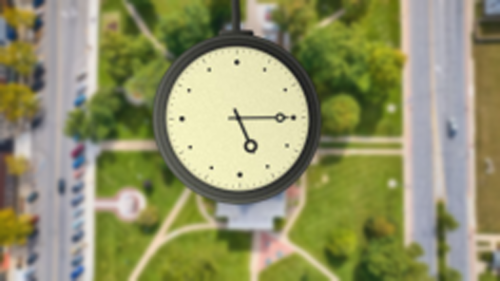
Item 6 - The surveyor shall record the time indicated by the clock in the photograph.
5:15
